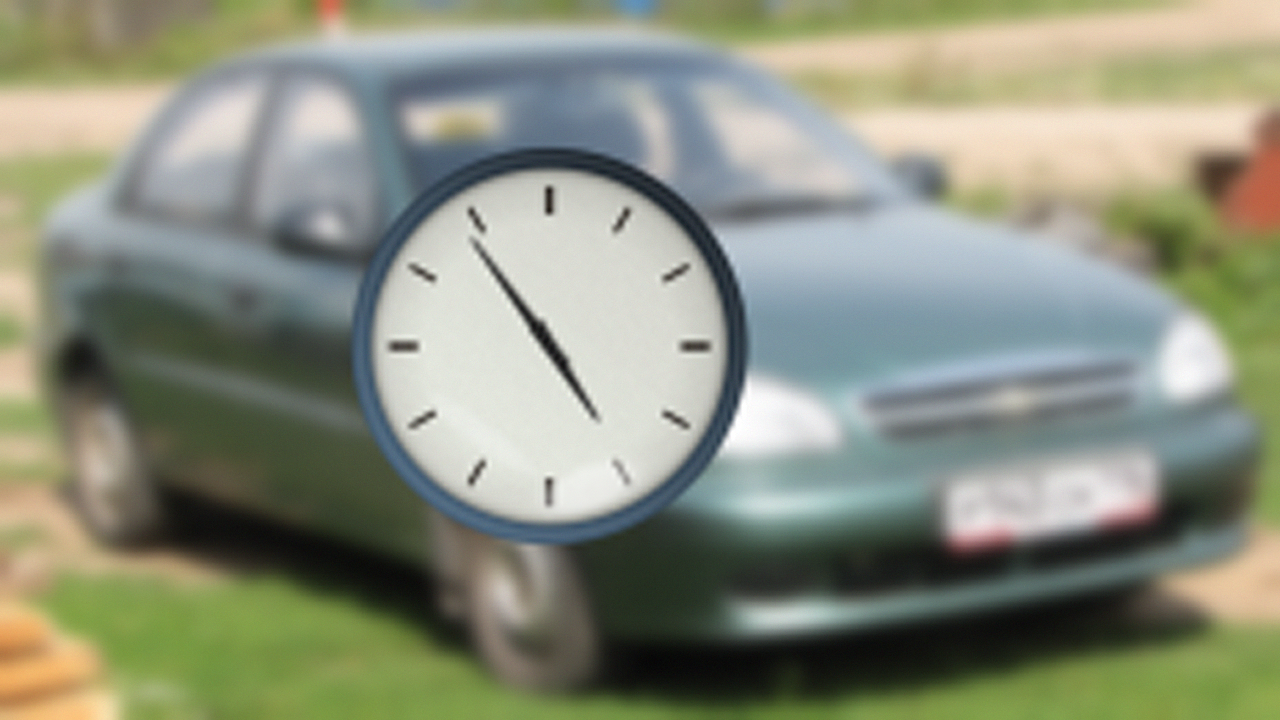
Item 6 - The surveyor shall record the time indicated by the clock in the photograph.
4:54
